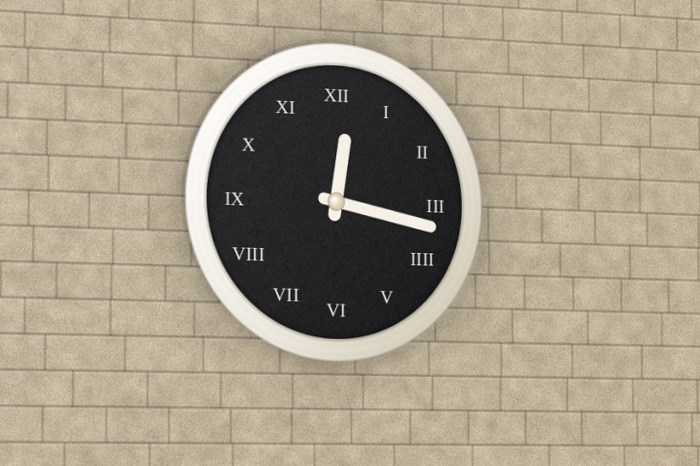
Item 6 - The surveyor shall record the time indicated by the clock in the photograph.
12:17
